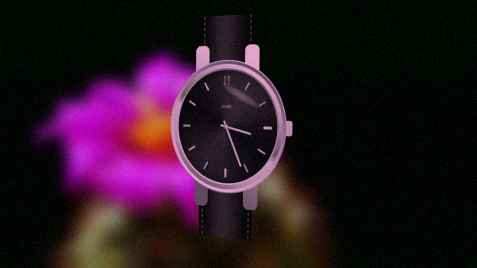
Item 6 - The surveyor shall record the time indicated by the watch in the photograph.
3:26
